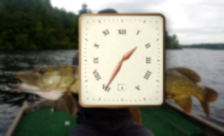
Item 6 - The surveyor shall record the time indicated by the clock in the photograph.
1:35
